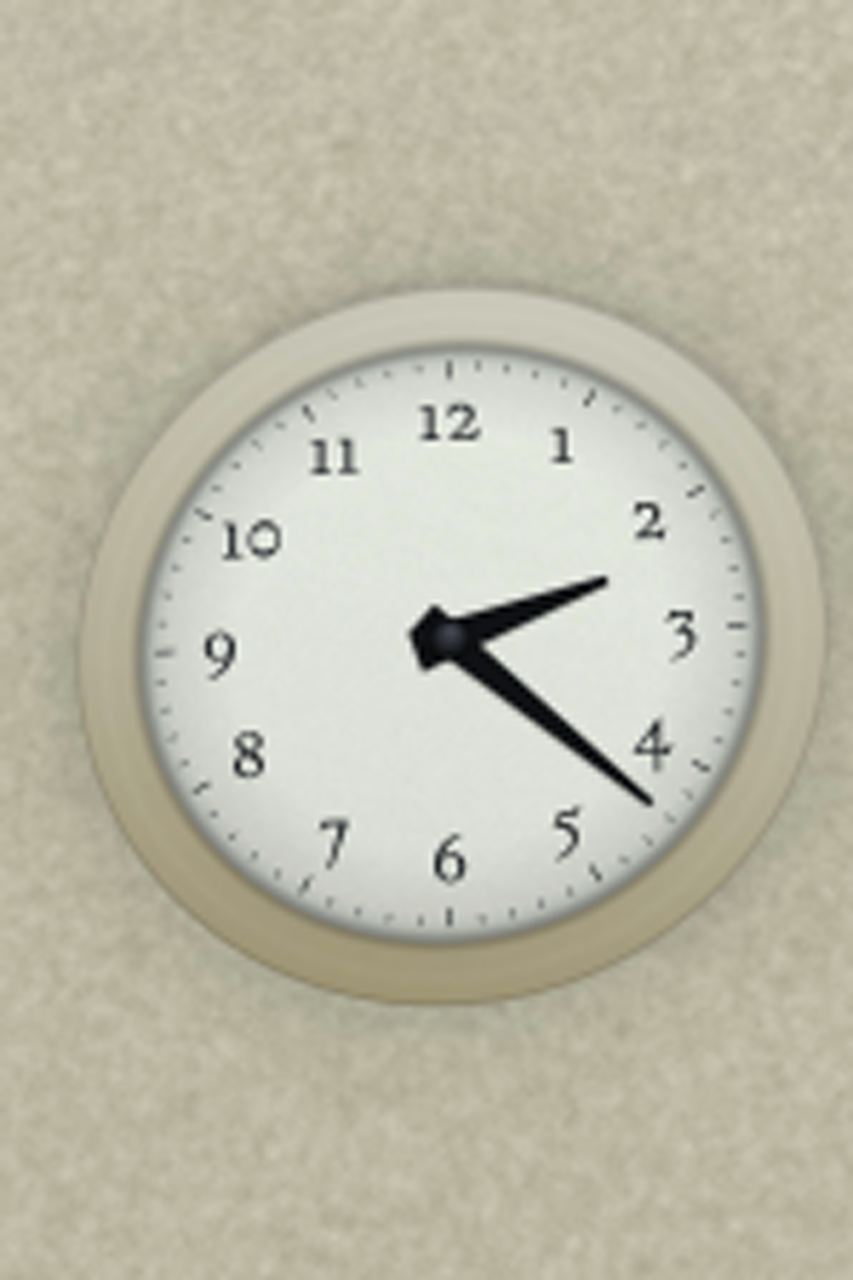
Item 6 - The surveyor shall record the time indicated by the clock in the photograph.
2:22
